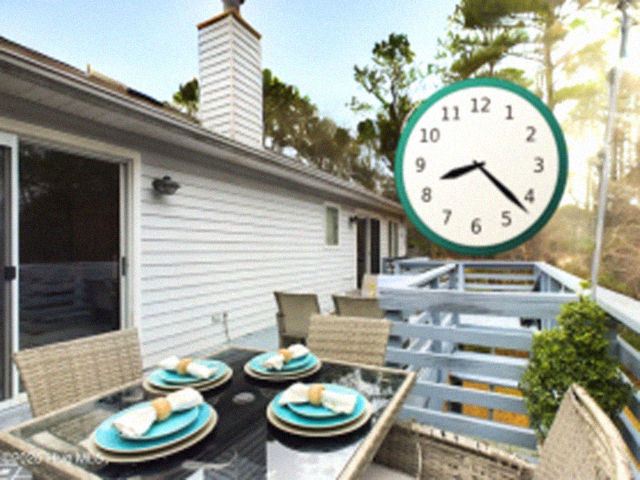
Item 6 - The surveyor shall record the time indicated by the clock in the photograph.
8:22
